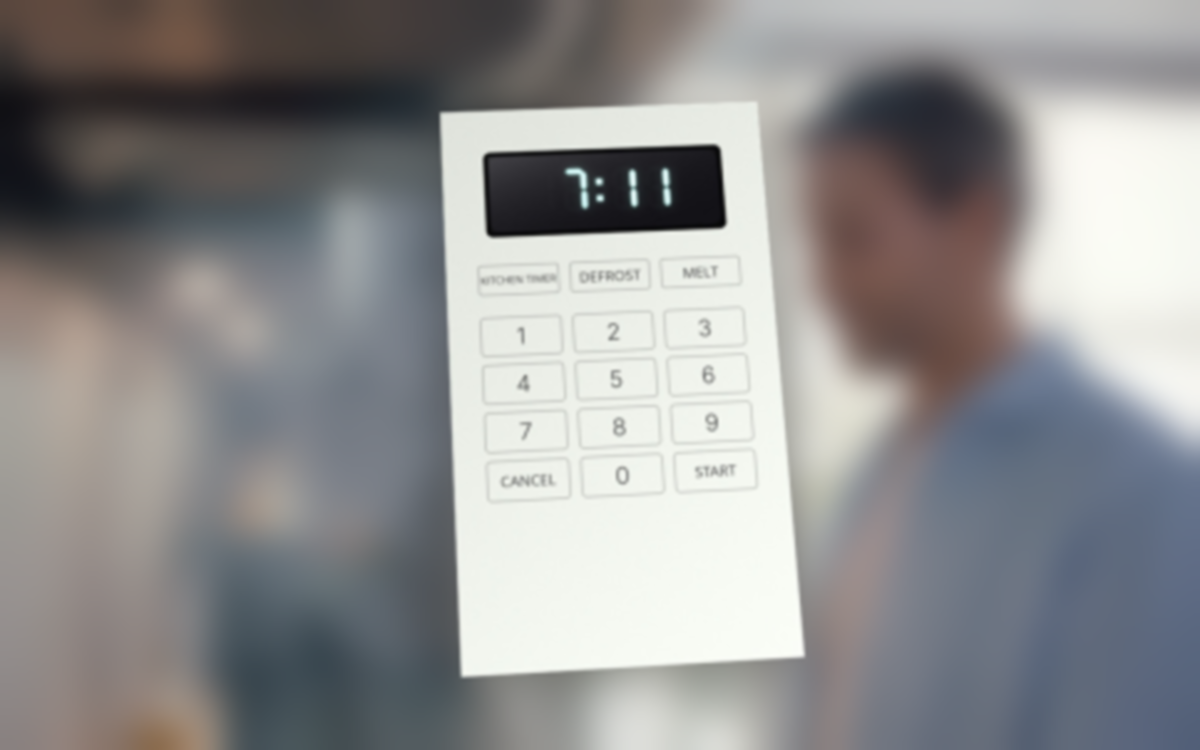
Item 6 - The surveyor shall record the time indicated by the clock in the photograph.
7:11
